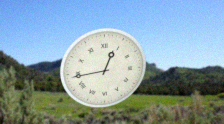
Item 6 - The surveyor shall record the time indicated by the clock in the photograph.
12:44
